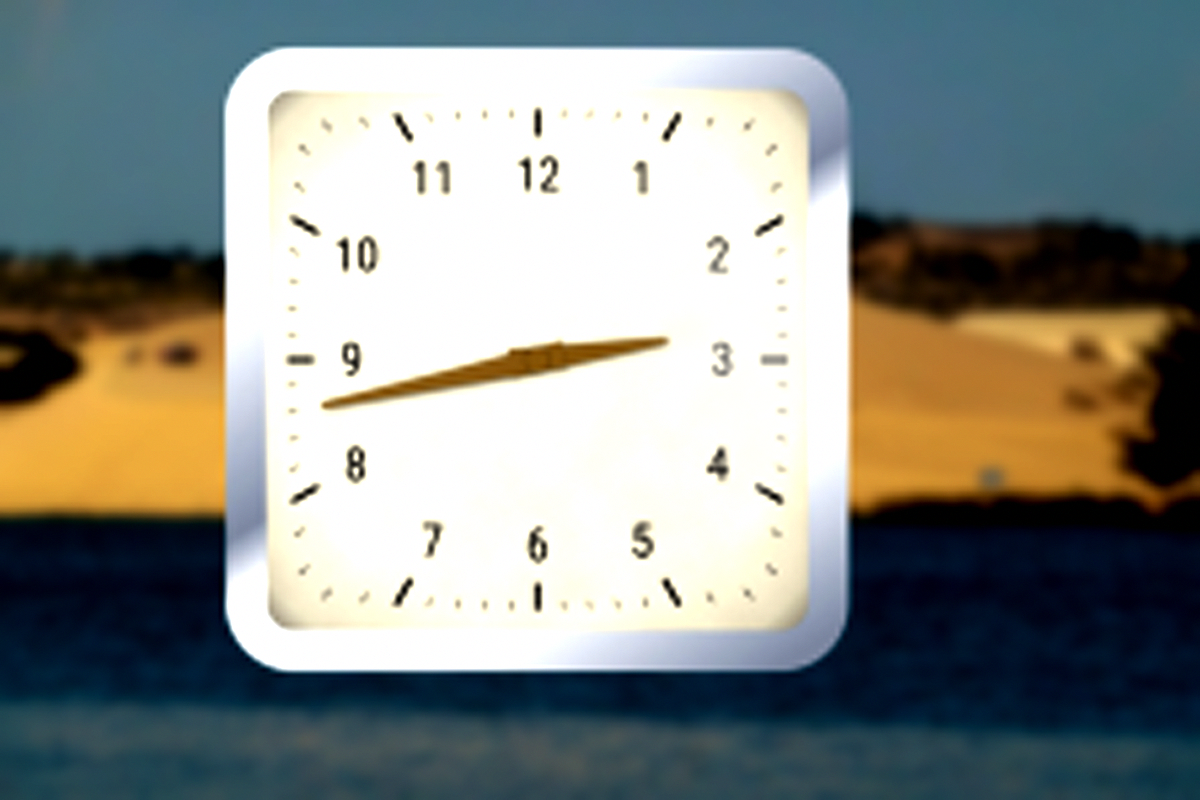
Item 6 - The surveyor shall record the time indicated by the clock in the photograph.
2:43
